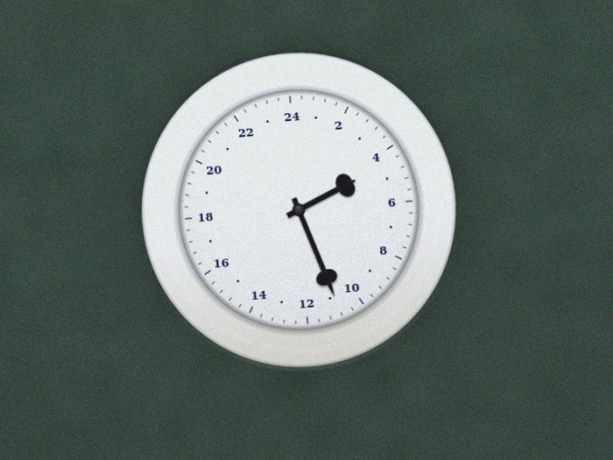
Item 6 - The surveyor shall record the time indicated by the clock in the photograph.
4:27
